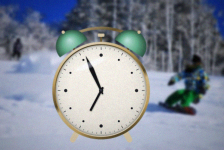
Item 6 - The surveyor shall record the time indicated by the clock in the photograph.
6:56
